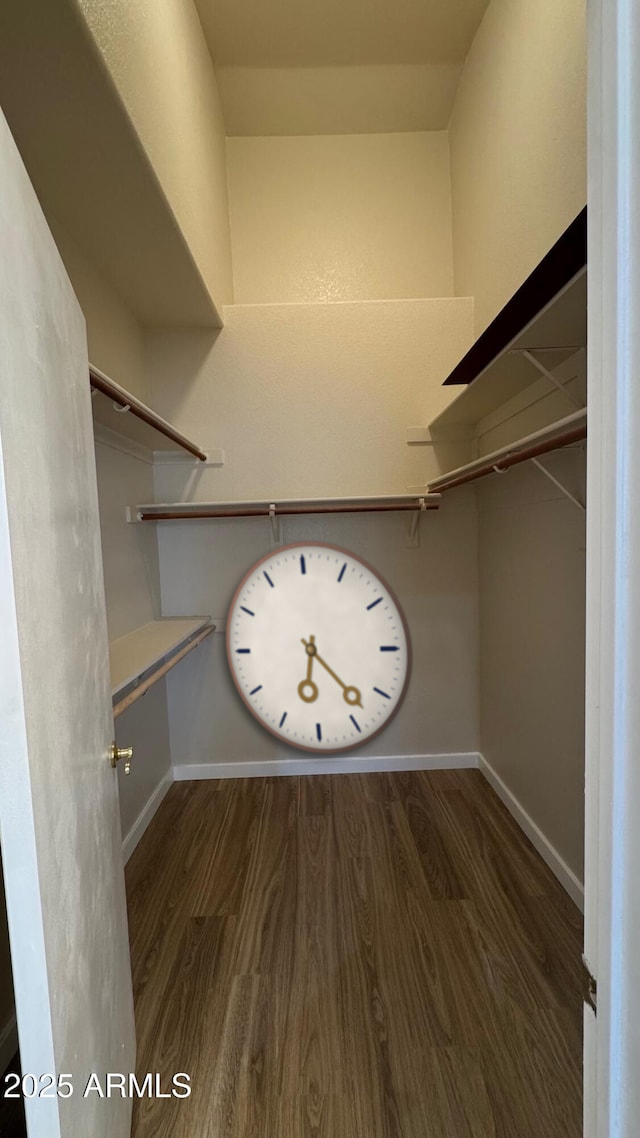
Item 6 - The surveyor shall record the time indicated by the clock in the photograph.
6:23
